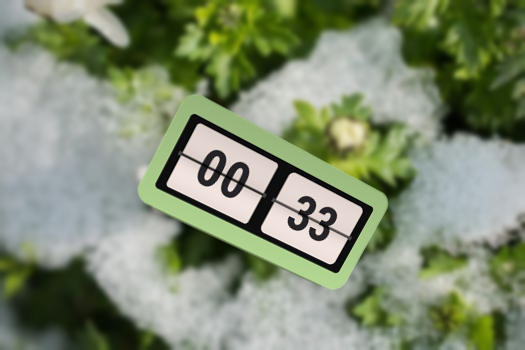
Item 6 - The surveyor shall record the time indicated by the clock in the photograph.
0:33
